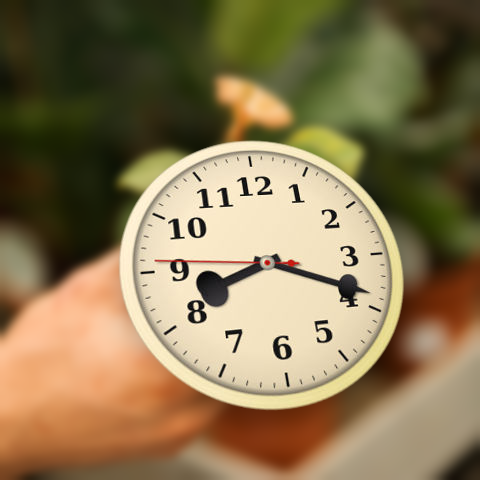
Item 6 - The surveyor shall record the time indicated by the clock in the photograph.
8:18:46
